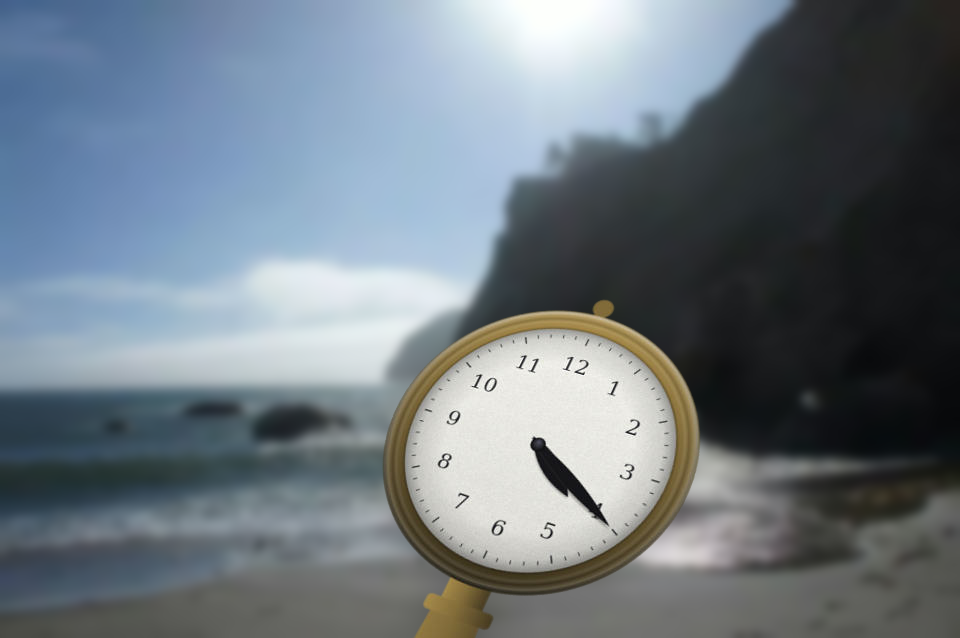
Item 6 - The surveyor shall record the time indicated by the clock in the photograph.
4:20
